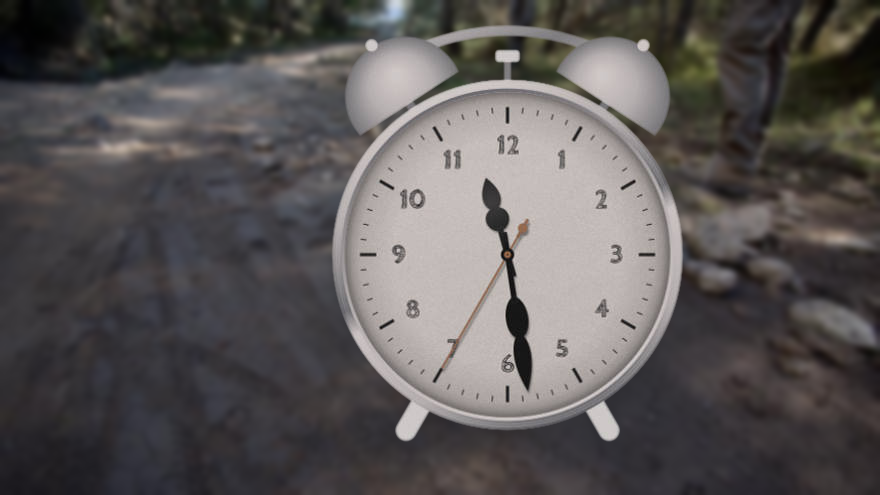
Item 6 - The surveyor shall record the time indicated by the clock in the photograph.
11:28:35
